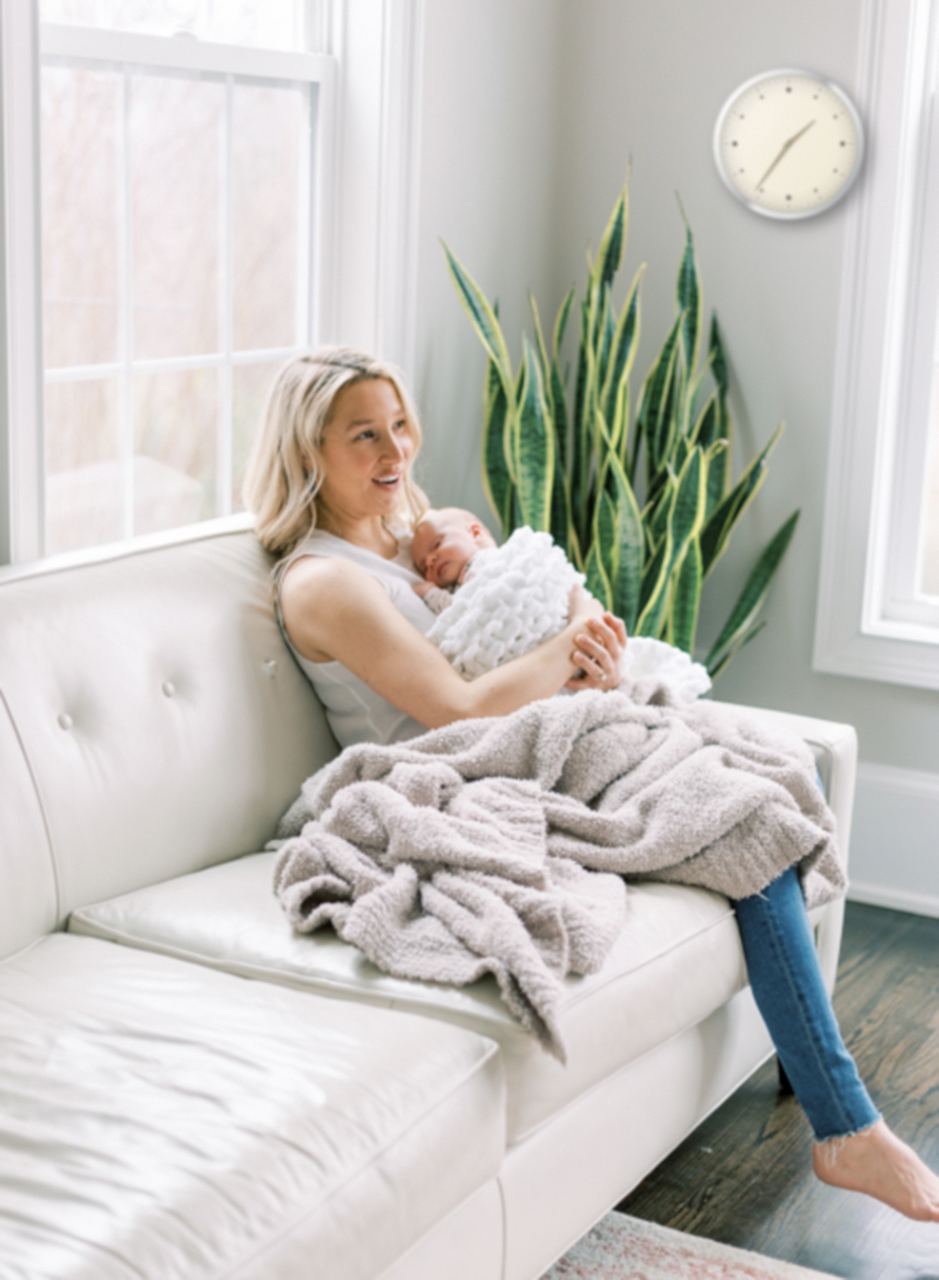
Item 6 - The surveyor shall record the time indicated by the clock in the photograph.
1:36
